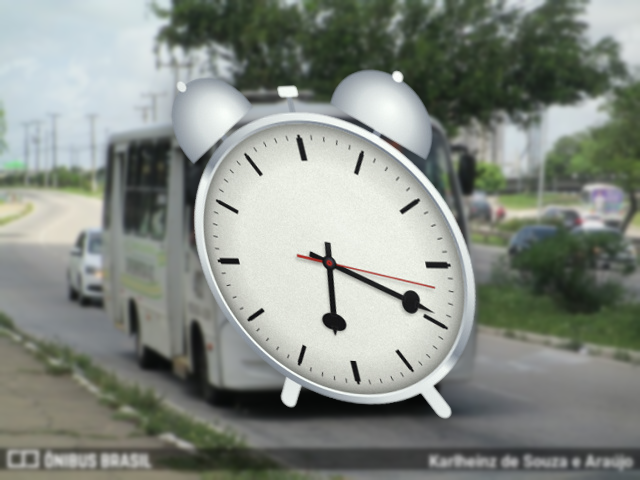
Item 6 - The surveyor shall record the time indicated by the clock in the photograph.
6:19:17
